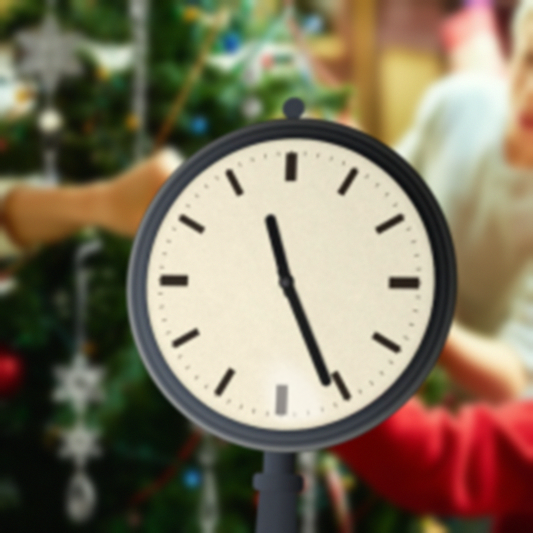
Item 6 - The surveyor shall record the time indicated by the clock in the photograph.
11:26
